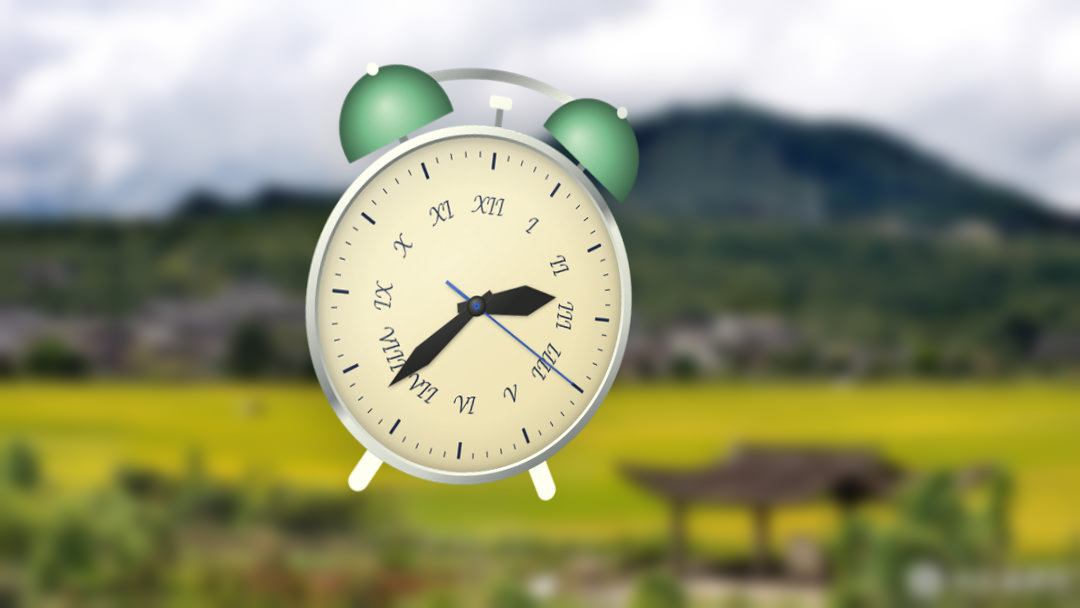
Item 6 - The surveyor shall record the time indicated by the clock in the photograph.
2:37:20
